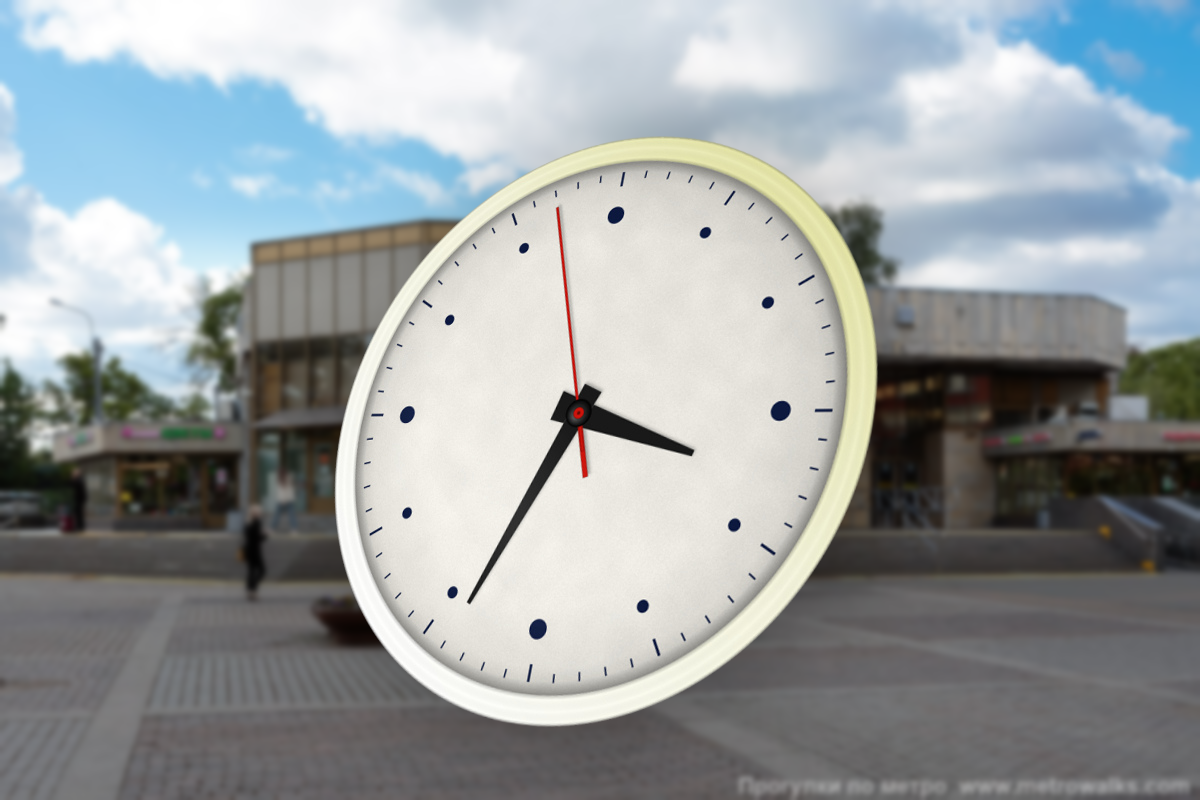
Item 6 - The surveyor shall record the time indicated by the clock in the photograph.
3:33:57
